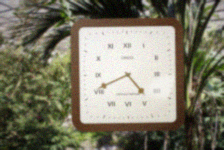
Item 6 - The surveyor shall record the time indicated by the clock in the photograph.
4:41
